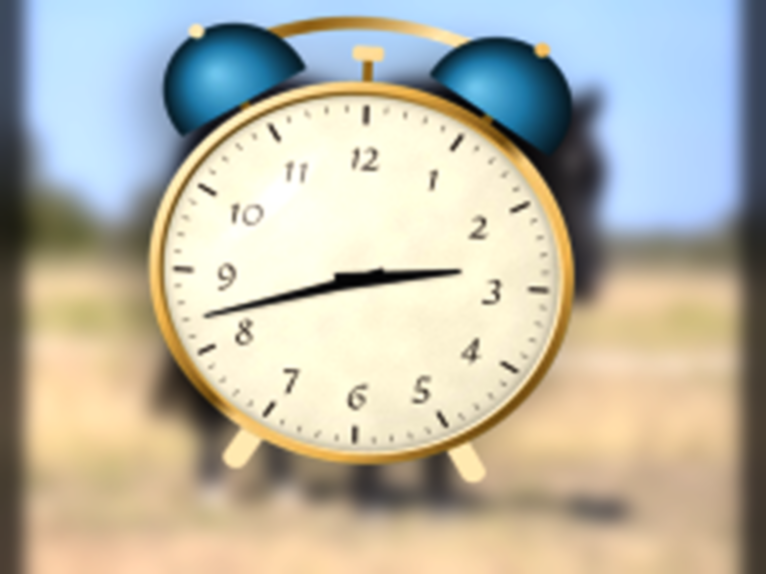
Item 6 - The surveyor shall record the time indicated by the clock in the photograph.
2:42
